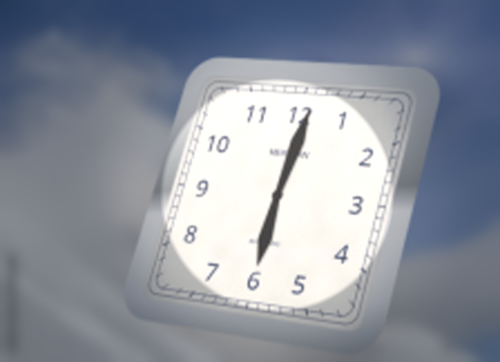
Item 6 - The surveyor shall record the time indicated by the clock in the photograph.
6:01
